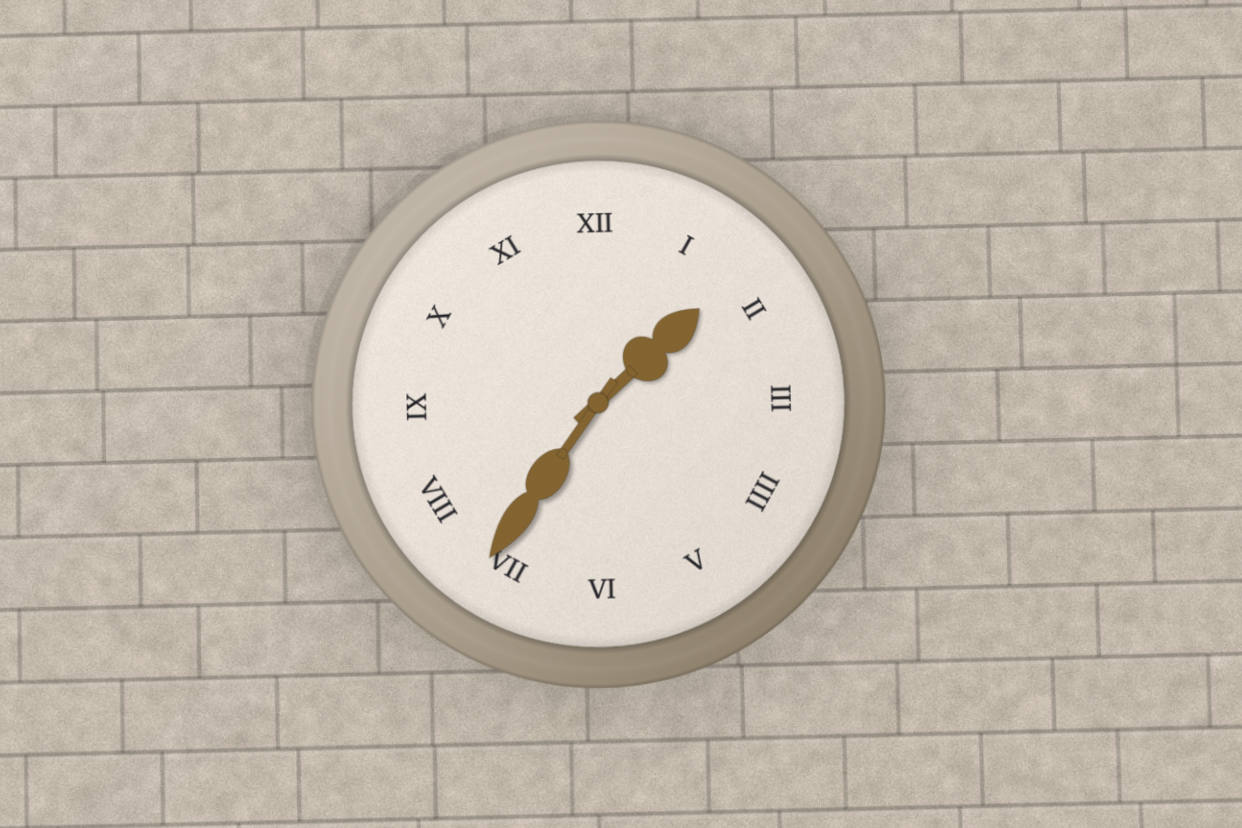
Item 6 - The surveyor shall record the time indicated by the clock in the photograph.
1:36
